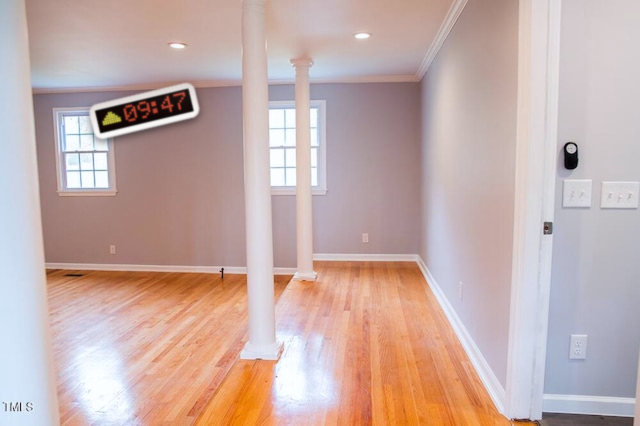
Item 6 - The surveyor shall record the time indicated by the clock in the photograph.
9:47
